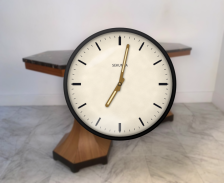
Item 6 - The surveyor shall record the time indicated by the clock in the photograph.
7:02
